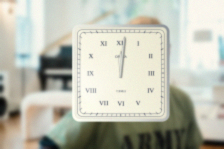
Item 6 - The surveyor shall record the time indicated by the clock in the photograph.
12:01
